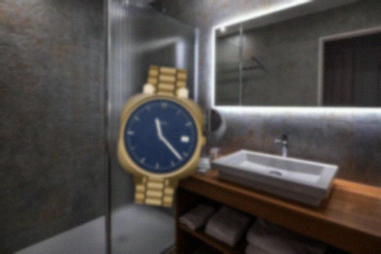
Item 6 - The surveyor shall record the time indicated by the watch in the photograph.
11:22
